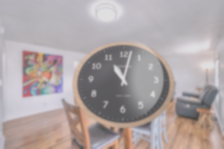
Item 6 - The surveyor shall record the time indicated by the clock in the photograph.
11:02
